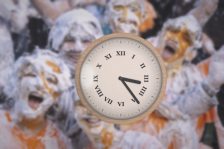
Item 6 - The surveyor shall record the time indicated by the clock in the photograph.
3:24
